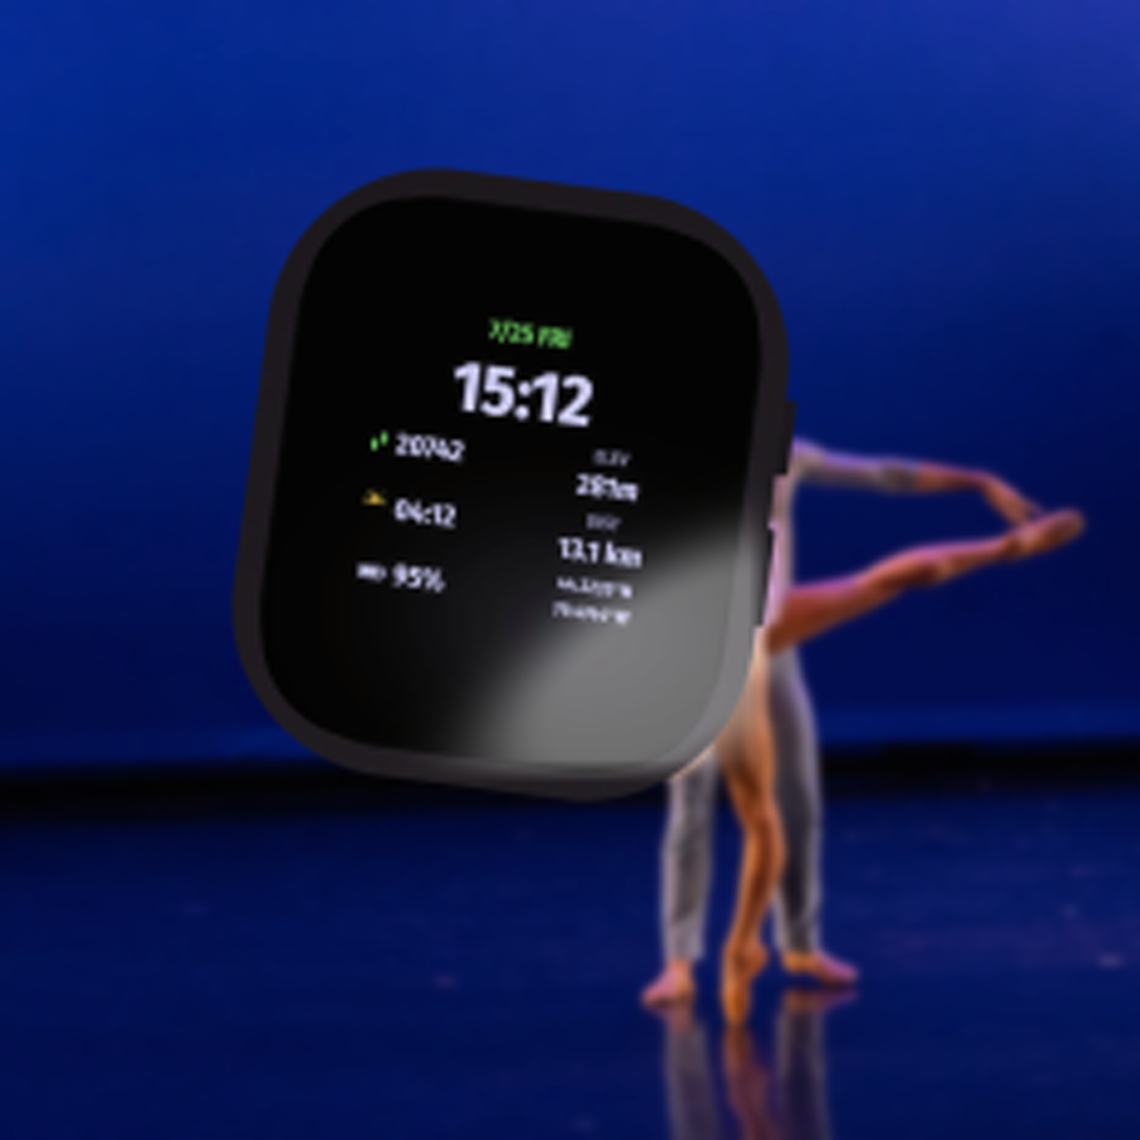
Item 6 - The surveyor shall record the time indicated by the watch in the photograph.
15:12
